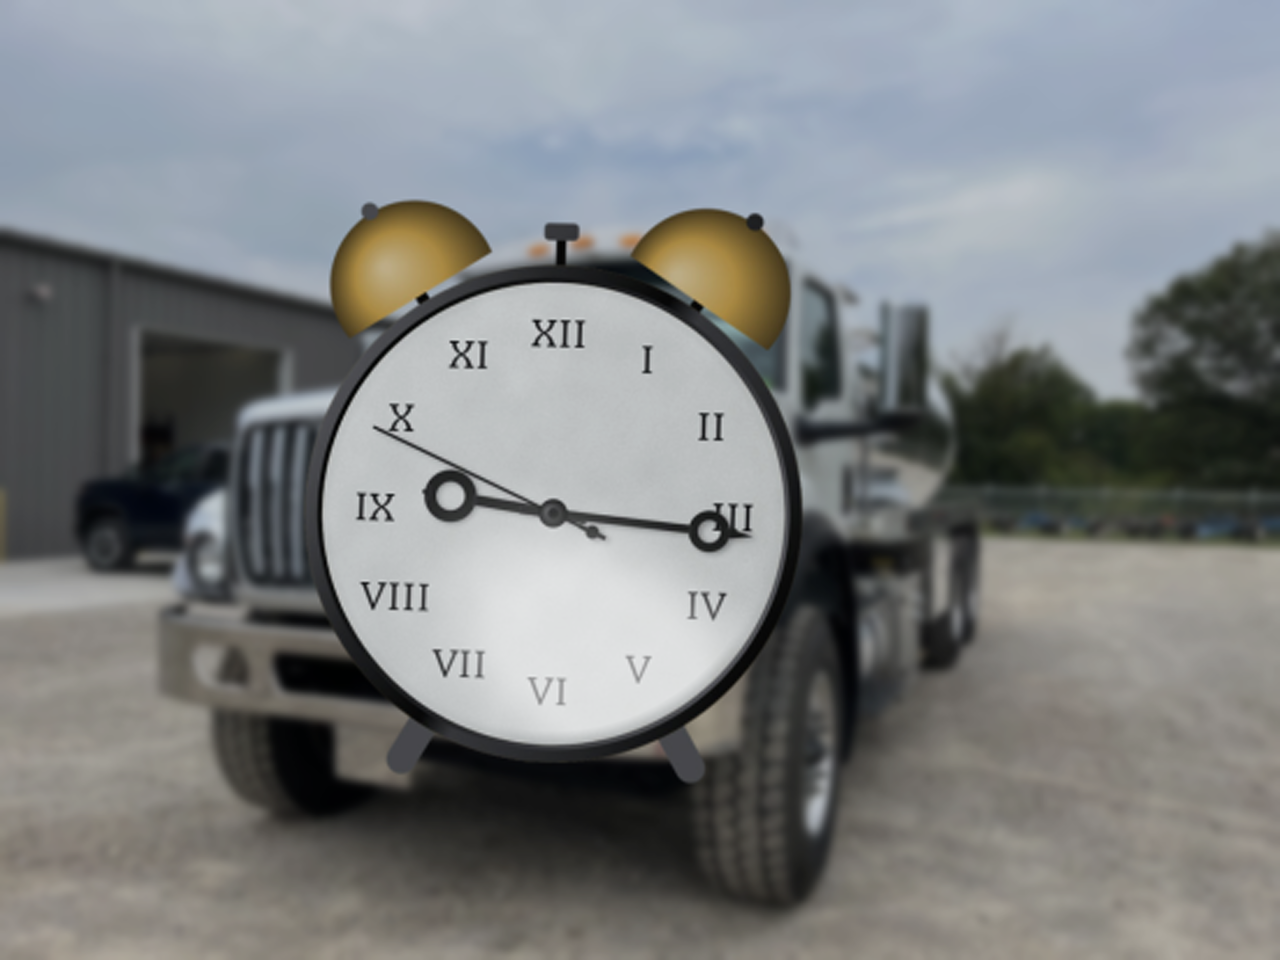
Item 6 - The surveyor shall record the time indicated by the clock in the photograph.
9:15:49
